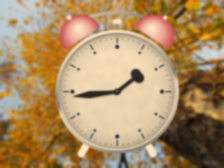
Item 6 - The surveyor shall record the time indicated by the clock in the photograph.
1:44
